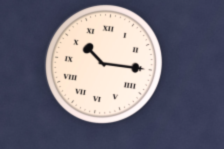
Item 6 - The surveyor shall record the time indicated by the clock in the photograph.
10:15
